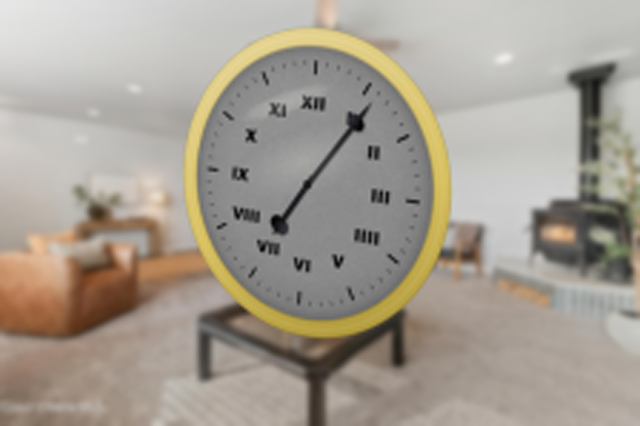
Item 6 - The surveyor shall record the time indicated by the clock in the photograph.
7:06
